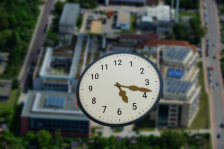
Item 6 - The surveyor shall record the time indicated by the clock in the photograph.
5:18
